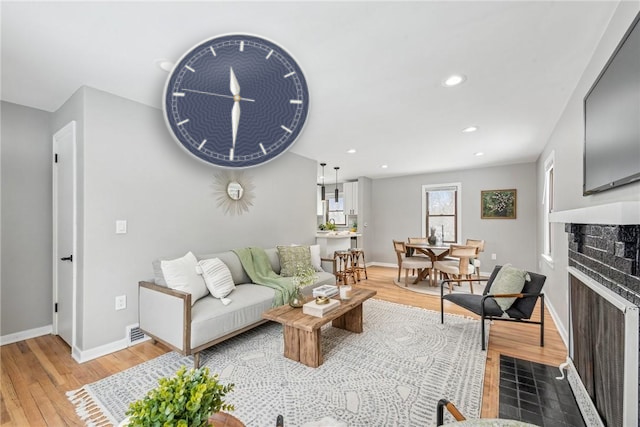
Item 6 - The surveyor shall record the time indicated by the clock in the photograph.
11:29:46
